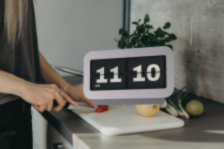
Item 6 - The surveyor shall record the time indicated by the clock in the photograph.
11:10
